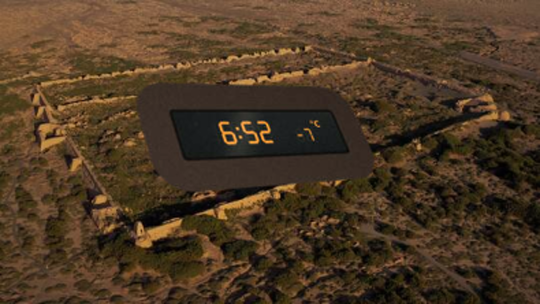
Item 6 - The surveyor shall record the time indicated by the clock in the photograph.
6:52
